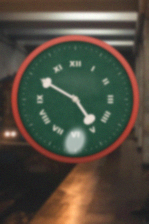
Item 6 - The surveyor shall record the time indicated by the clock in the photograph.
4:50
